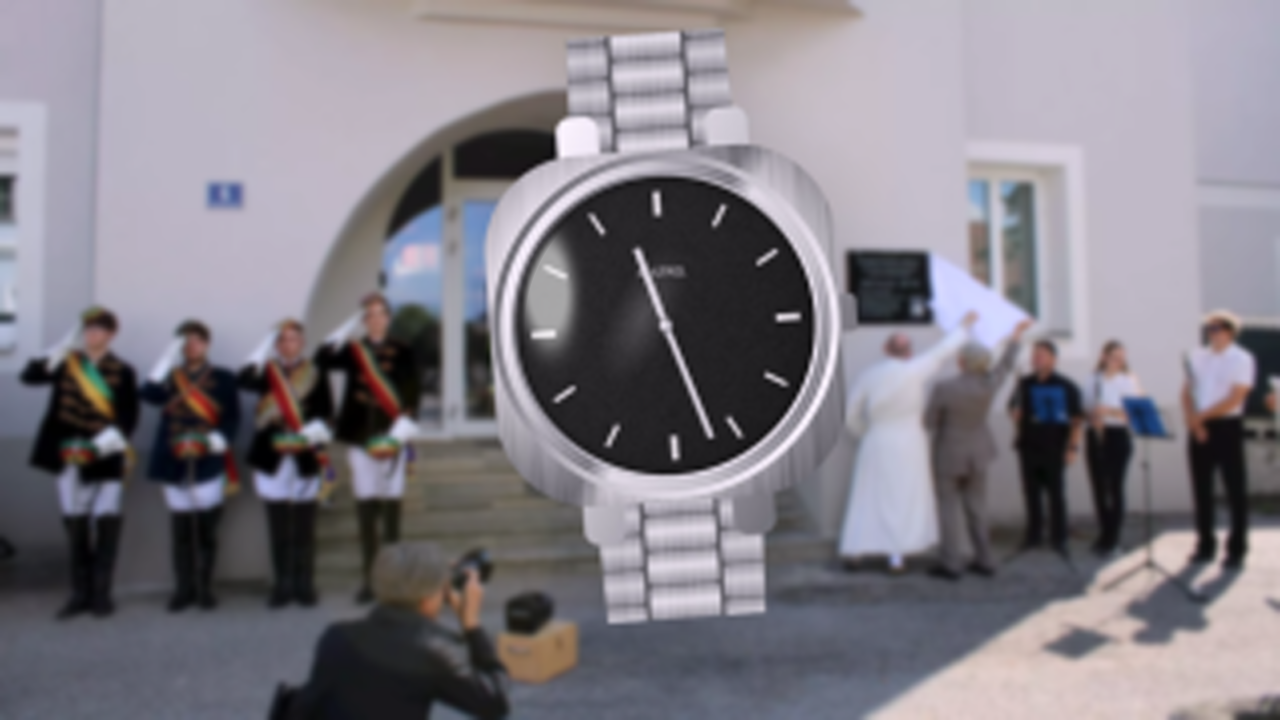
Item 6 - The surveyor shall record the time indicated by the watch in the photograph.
11:27
